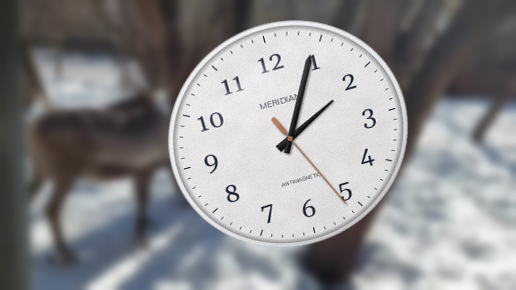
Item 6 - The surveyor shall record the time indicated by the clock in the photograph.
2:04:26
